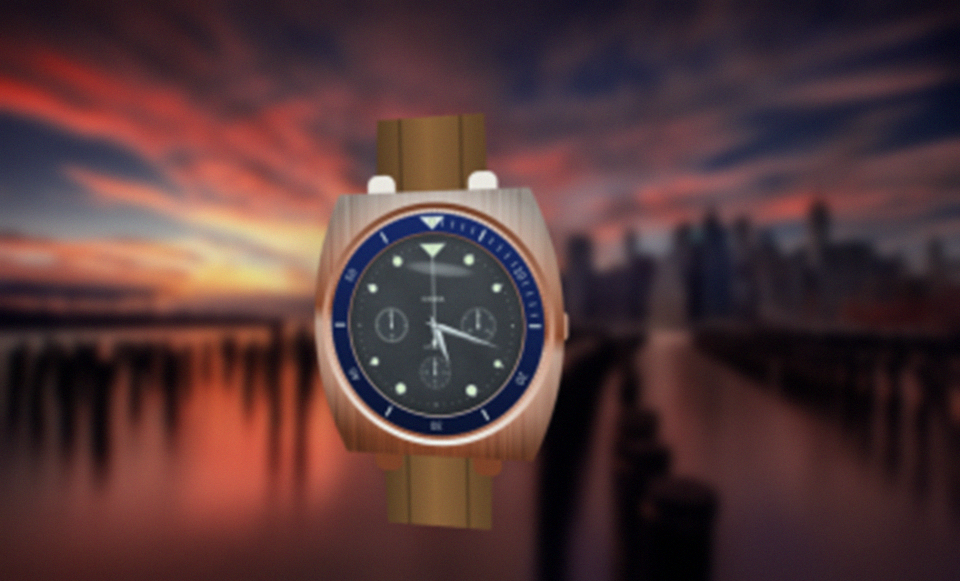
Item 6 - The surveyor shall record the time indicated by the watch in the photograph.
5:18
